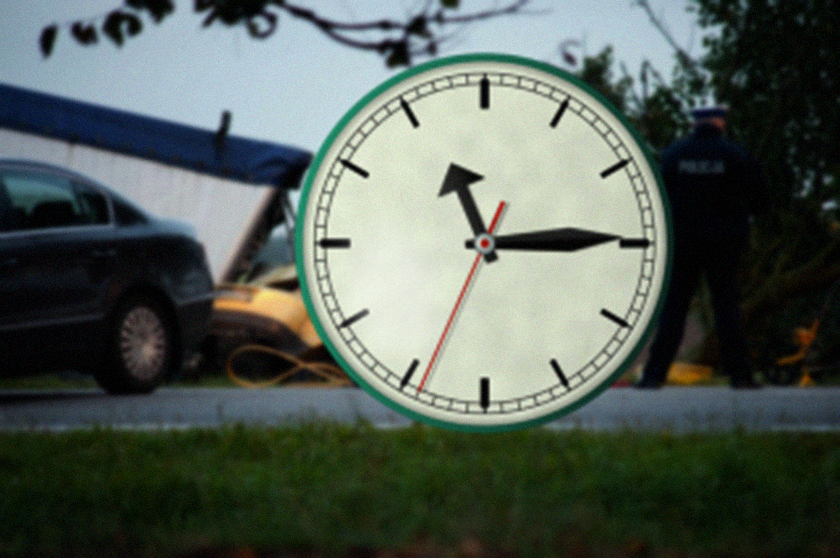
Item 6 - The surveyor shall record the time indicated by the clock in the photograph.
11:14:34
